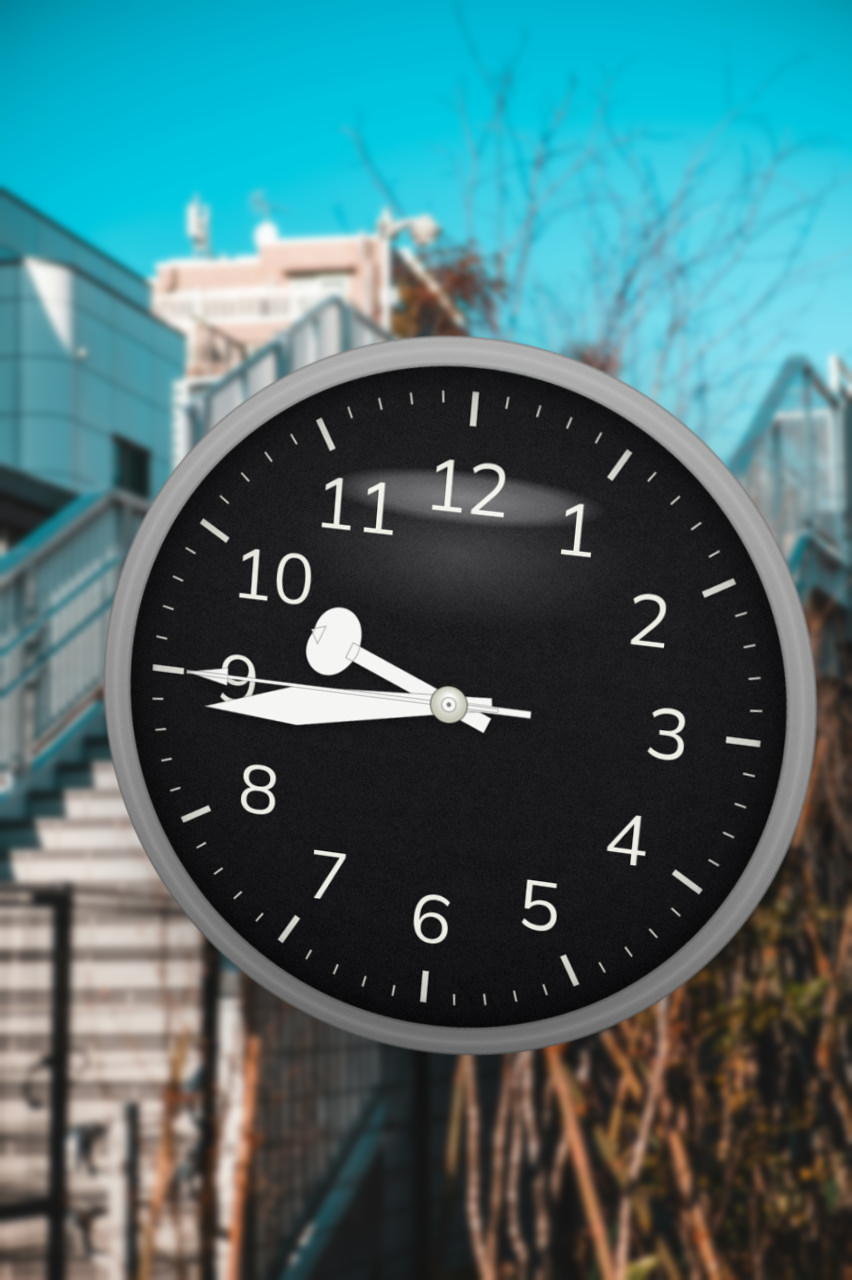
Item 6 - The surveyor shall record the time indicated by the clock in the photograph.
9:43:45
